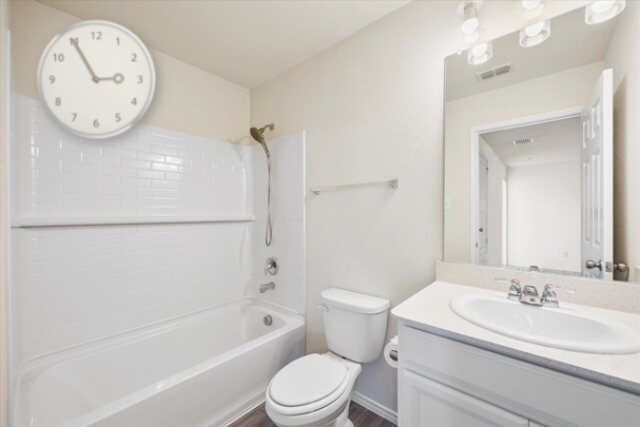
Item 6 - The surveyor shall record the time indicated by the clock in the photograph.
2:55
